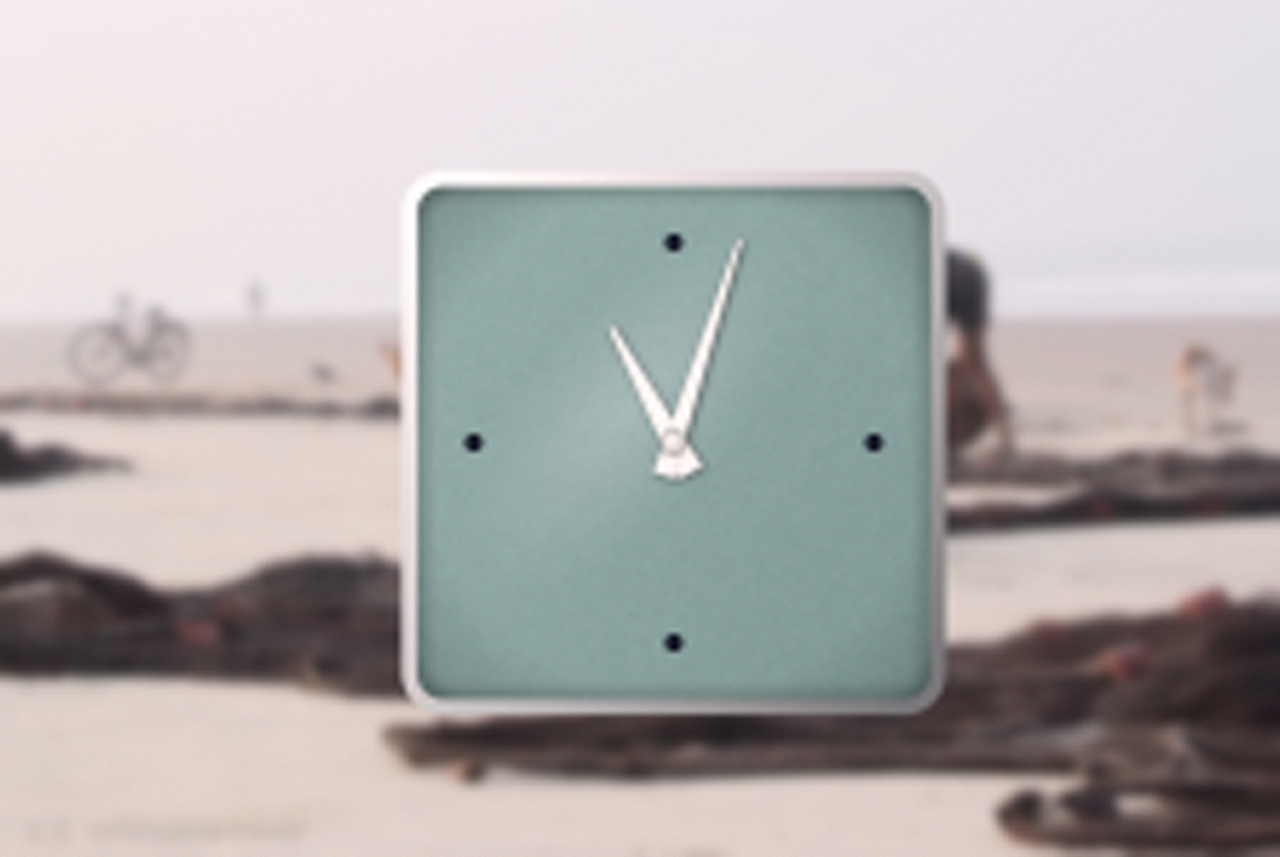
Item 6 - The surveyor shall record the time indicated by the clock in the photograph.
11:03
